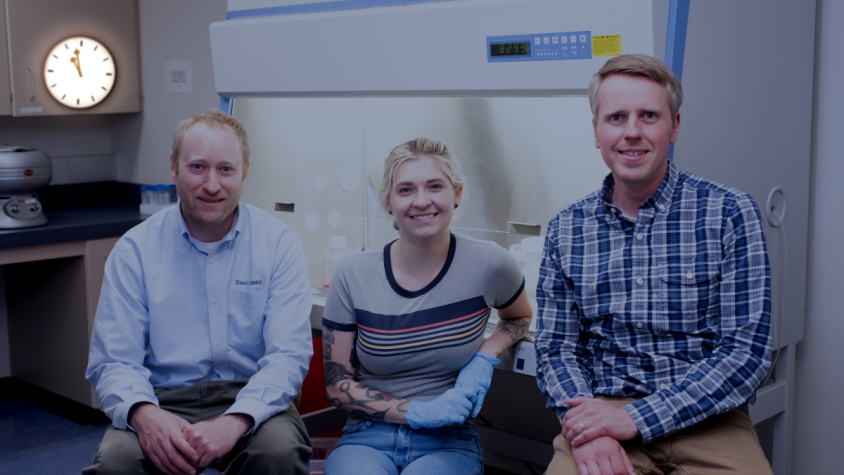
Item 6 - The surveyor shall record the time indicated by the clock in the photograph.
10:58
